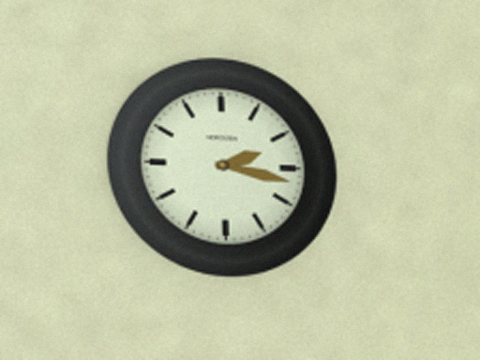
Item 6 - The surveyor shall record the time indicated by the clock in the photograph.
2:17
